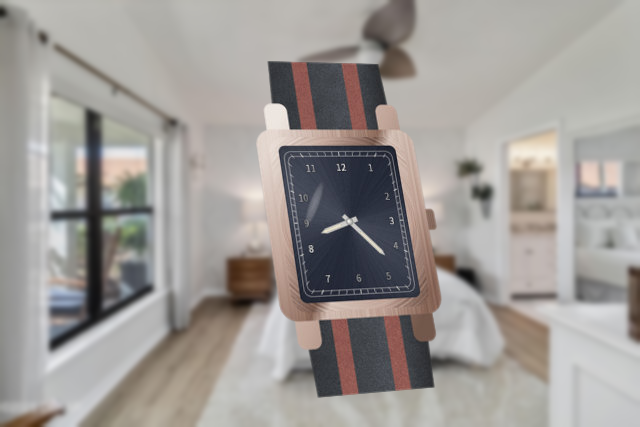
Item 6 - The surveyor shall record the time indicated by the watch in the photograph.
8:23
